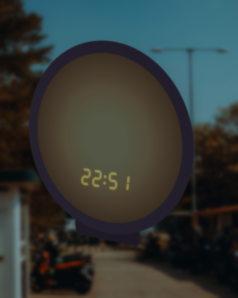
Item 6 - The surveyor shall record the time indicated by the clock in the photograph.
22:51
